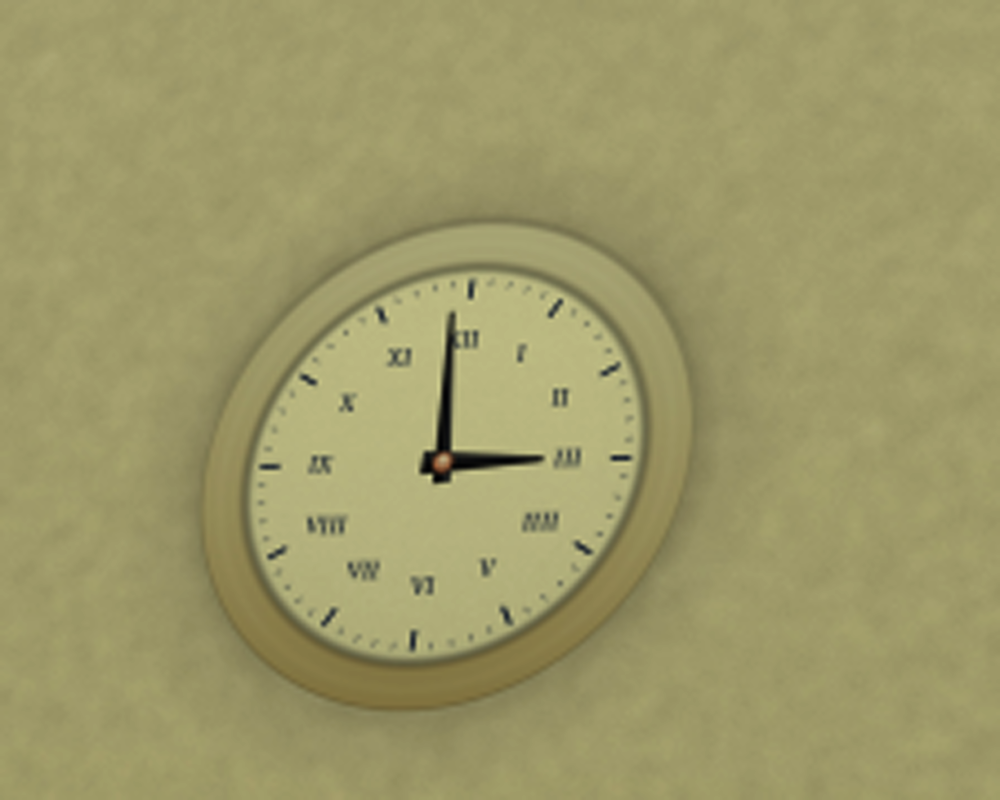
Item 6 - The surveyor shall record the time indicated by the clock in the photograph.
2:59
